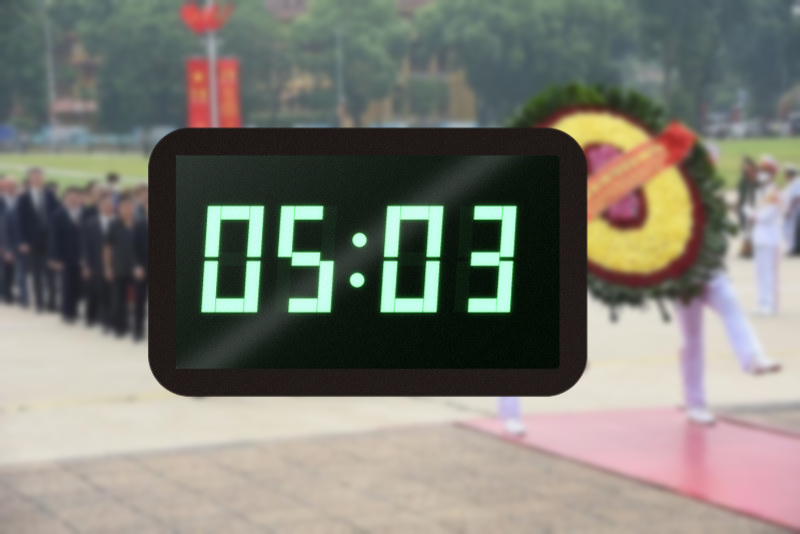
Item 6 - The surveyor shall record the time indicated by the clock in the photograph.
5:03
